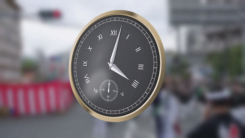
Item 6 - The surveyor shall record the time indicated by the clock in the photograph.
4:02
